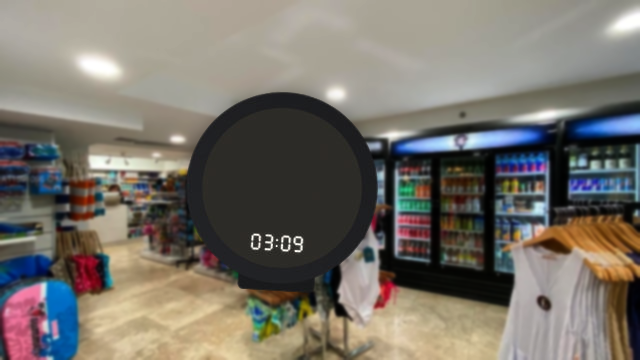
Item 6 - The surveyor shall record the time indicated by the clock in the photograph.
3:09
